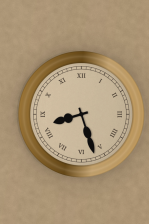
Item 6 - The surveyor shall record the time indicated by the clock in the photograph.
8:27
